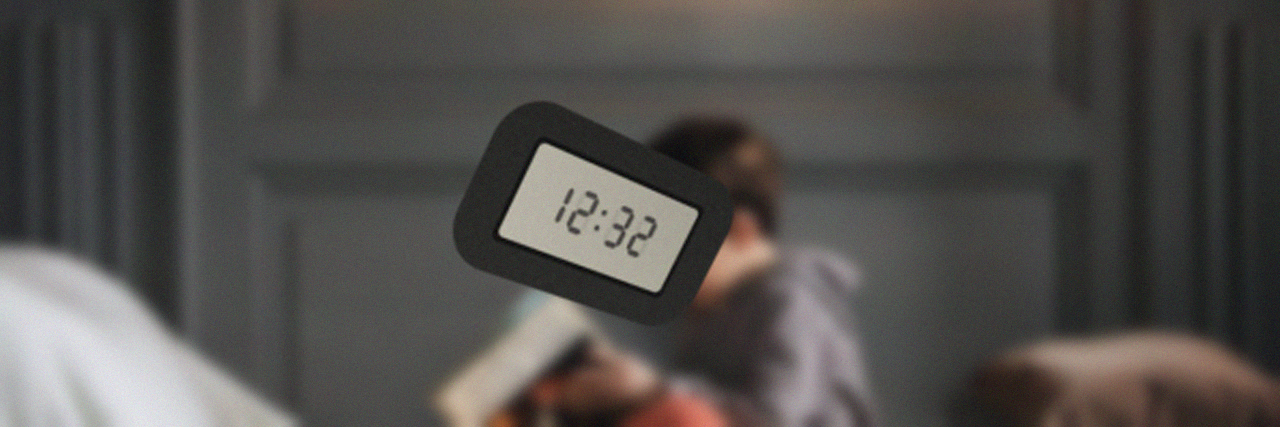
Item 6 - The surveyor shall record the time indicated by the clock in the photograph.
12:32
